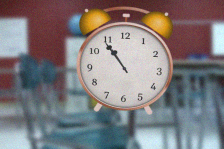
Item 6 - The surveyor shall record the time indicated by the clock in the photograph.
10:54
